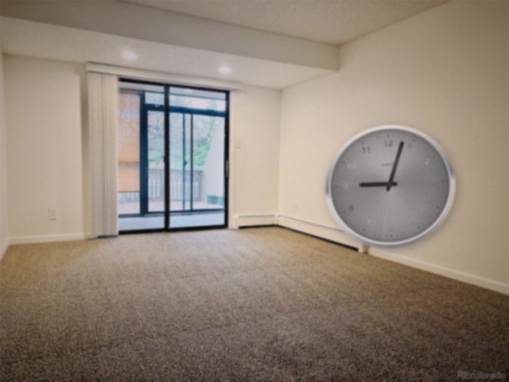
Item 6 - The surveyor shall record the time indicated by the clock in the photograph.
9:03
